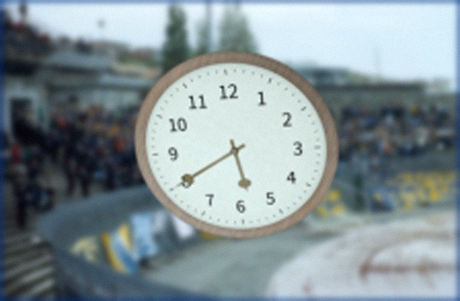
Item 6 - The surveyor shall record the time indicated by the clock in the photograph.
5:40
